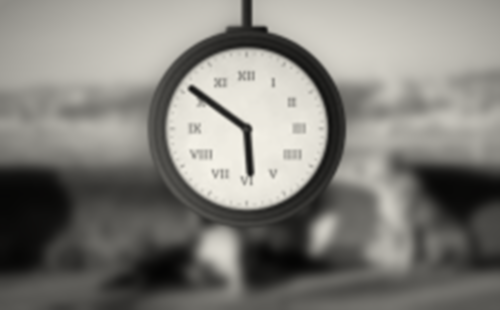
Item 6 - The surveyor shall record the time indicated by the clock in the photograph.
5:51
